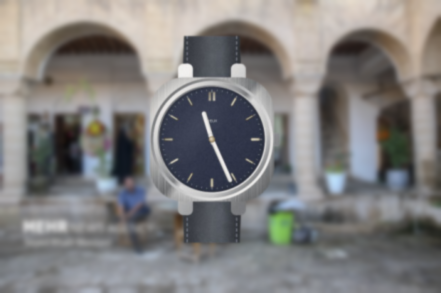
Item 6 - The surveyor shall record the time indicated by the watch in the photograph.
11:26
